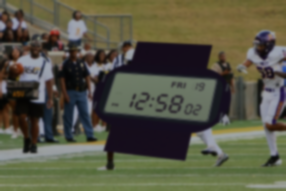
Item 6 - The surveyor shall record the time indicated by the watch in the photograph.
12:58
